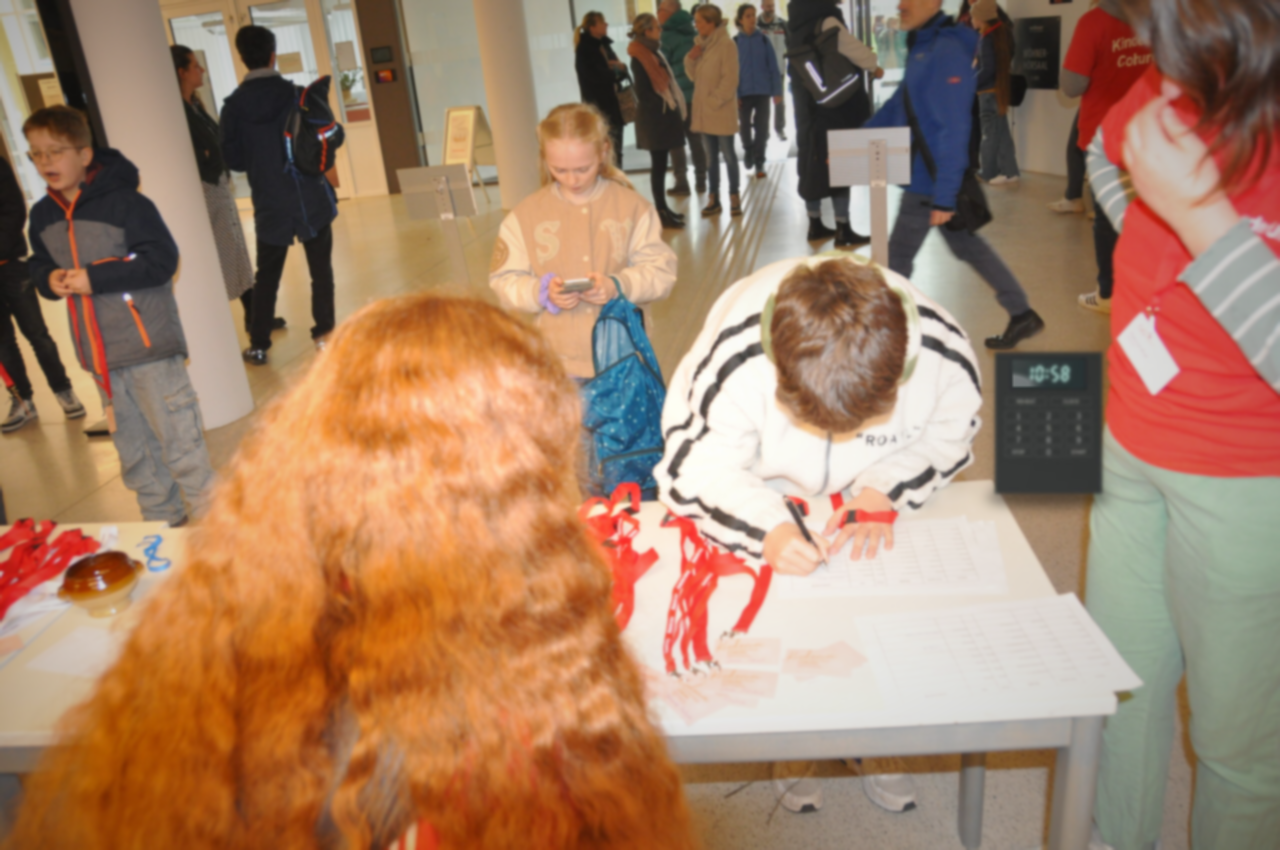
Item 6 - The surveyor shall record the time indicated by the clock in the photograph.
10:58
